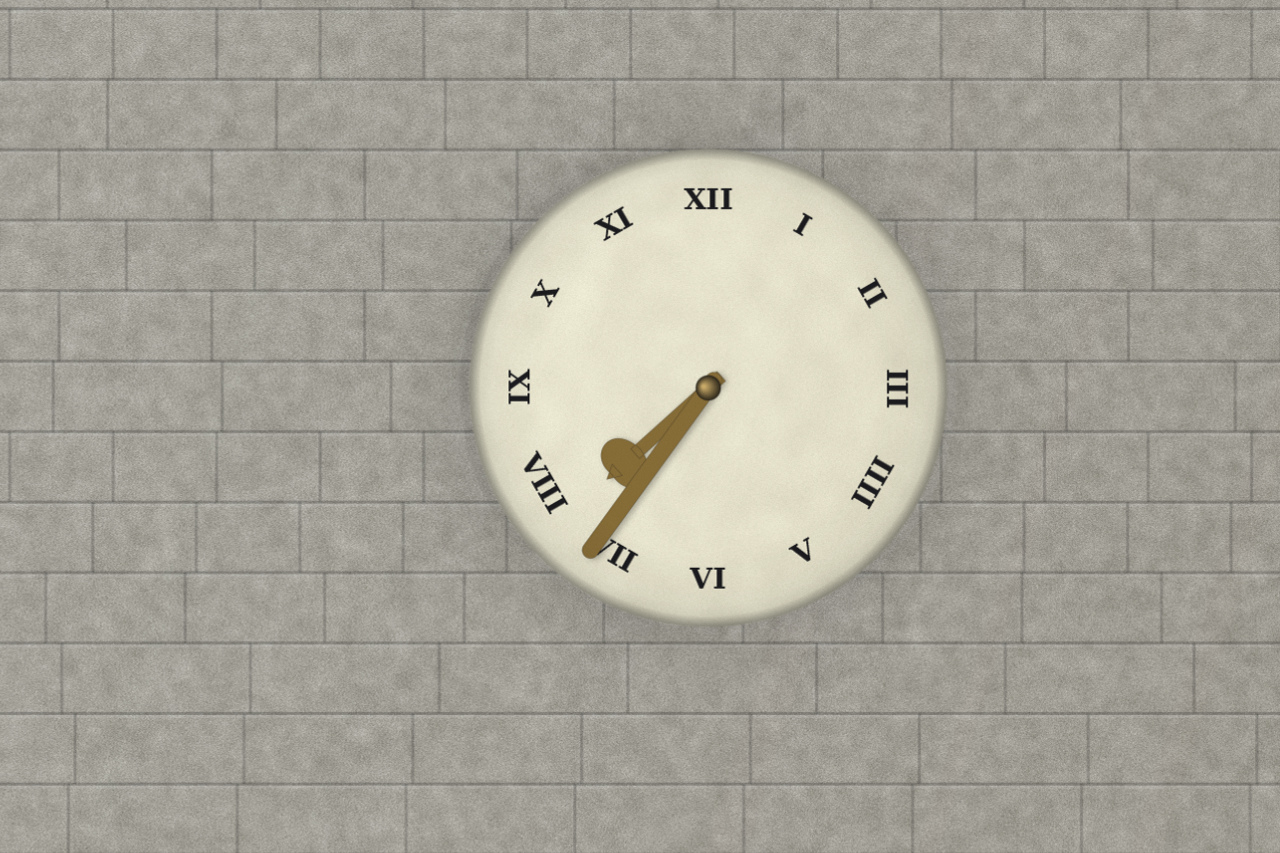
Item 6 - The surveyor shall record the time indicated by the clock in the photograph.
7:36
